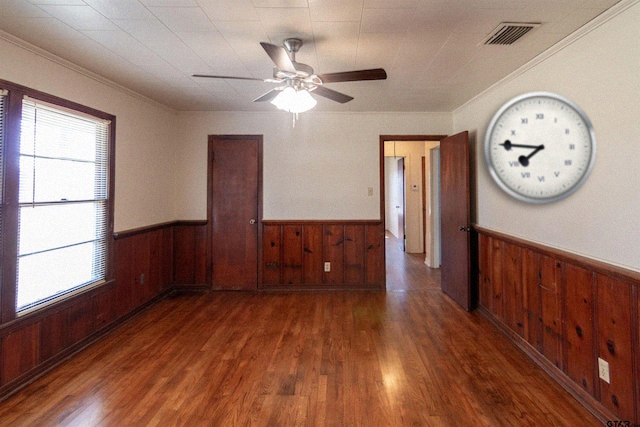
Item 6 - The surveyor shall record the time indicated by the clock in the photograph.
7:46
